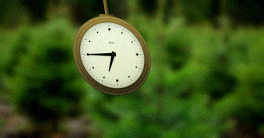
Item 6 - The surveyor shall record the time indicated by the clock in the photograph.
6:45
